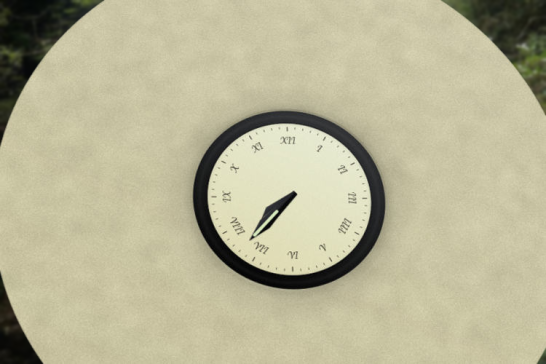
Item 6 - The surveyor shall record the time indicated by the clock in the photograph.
7:37
